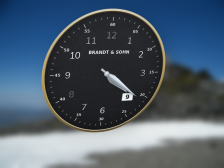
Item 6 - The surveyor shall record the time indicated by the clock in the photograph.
4:21
